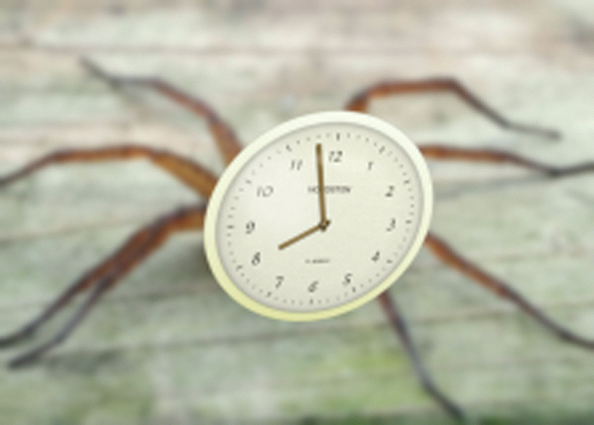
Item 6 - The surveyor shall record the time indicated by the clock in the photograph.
7:58
